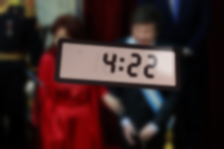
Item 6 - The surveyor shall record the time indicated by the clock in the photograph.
4:22
